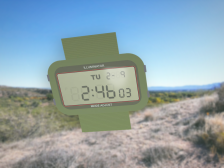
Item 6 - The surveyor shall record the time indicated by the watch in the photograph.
2:46:03
